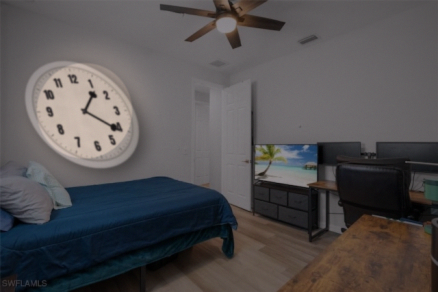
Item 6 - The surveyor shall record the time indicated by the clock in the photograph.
1:21
